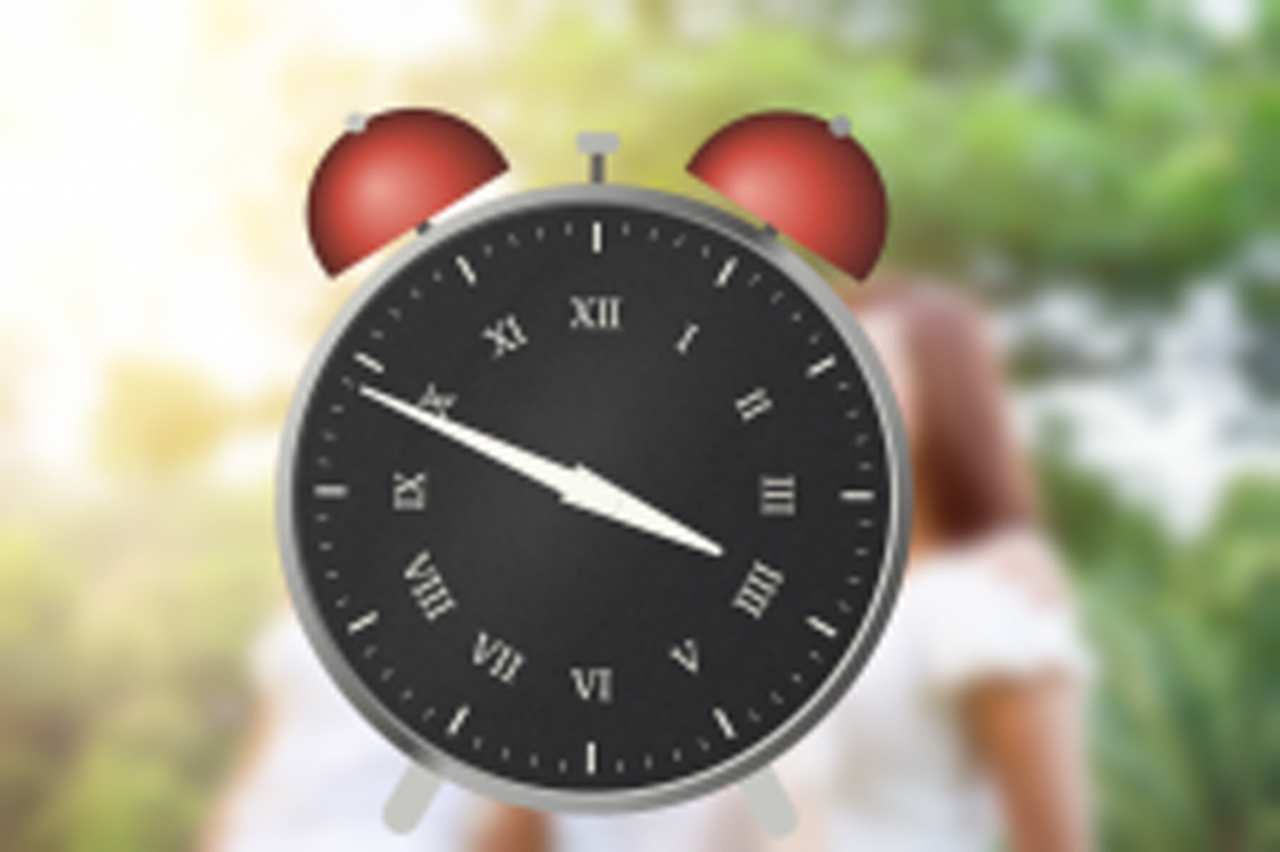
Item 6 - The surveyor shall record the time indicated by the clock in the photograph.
3:49
